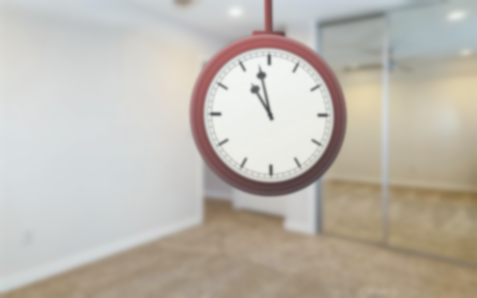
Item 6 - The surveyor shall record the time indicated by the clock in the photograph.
10:58
